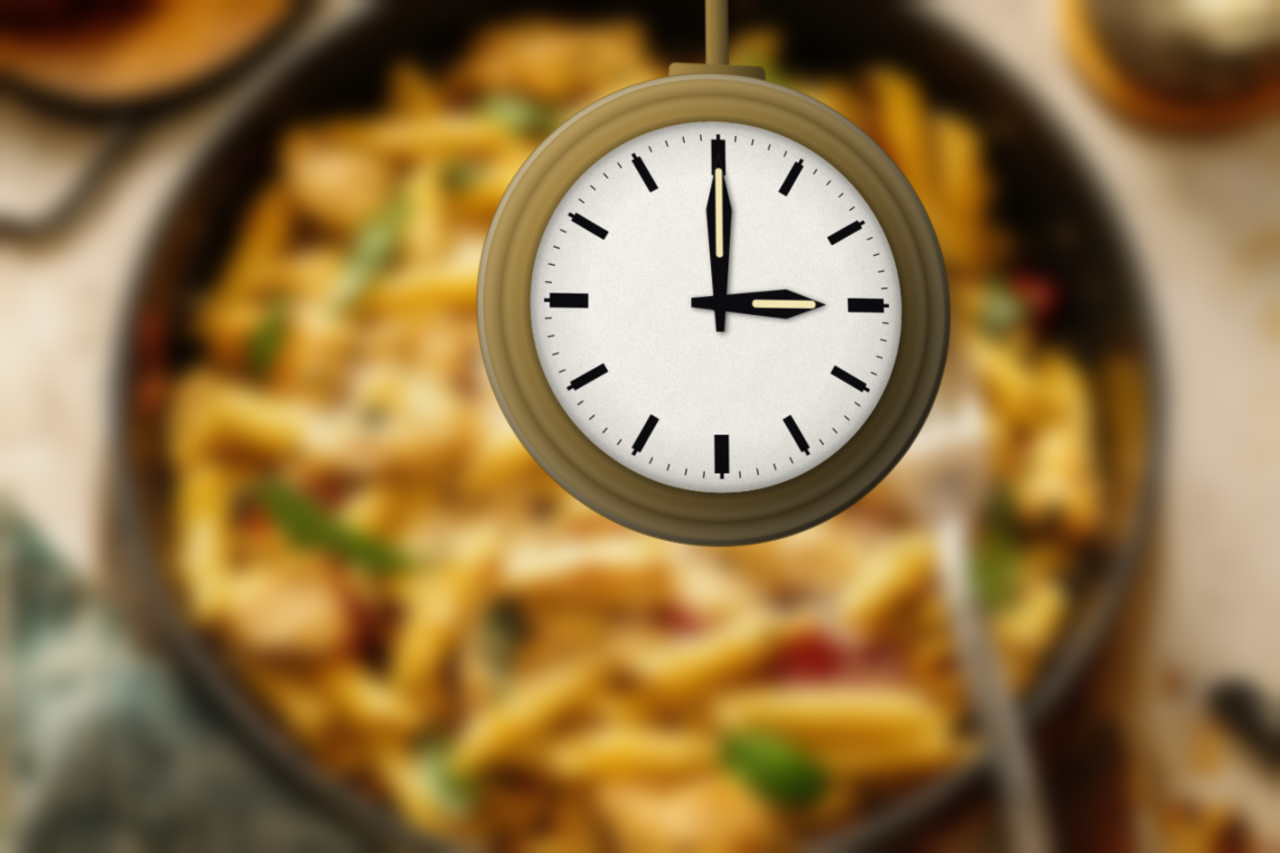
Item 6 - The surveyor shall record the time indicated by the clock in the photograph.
3:00
